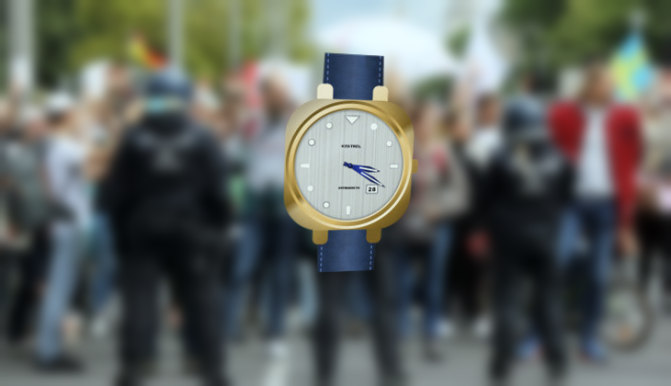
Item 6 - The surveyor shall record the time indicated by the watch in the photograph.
3:20
